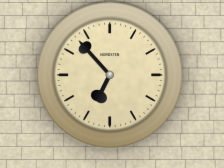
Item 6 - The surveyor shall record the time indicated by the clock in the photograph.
6:53
